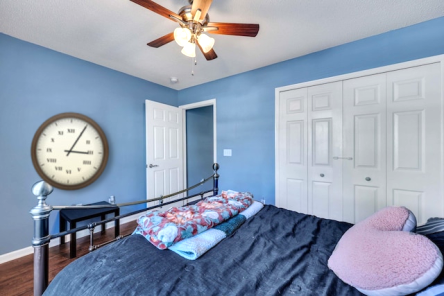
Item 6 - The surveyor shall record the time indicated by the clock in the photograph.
3:05
